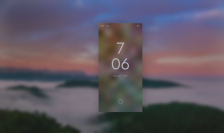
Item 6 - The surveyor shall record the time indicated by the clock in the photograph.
7:06
